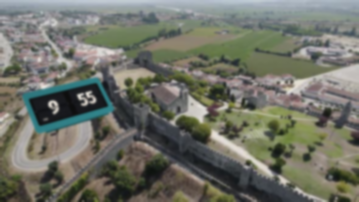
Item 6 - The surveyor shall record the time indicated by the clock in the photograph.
9:55
